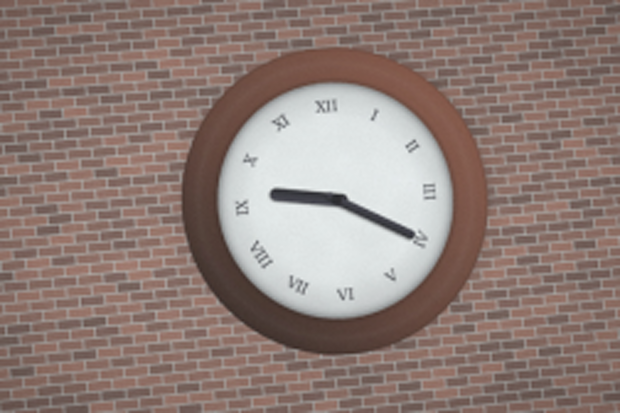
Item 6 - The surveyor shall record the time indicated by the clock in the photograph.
9:20
